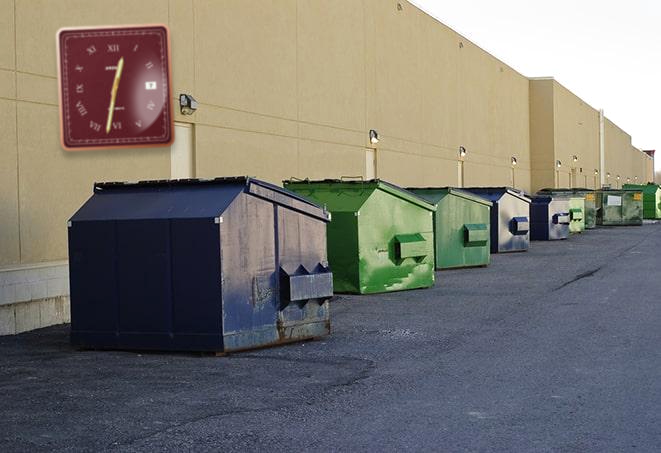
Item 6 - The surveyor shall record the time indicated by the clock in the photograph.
12:32
